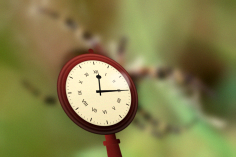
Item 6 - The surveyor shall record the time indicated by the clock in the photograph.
12:15
